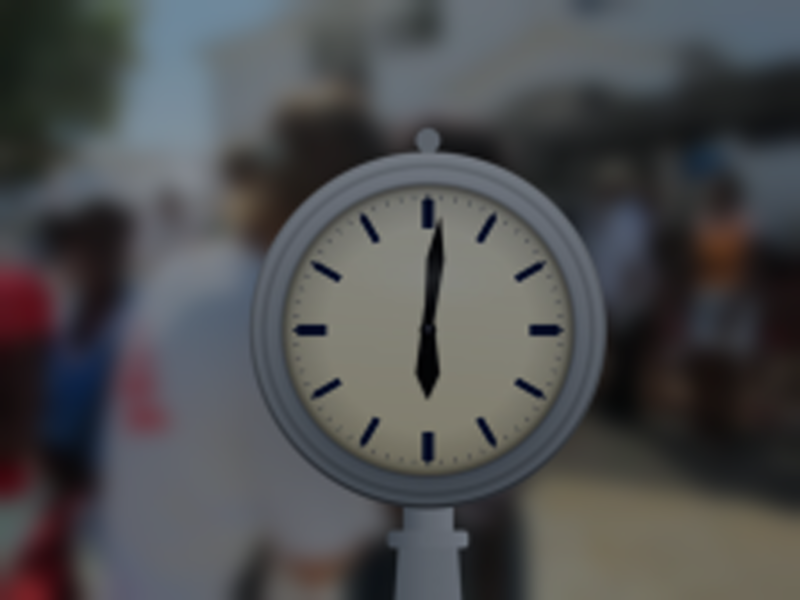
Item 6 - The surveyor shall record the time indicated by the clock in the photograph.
6:01
